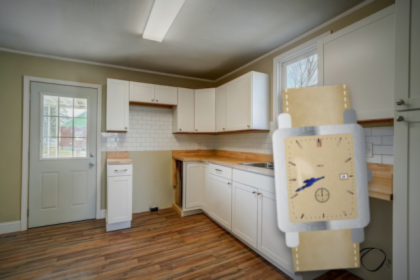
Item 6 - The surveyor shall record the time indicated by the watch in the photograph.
8:41
